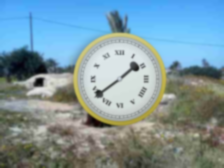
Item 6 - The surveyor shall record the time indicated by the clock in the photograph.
1:39
